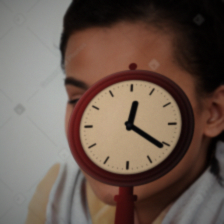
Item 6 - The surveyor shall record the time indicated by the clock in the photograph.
12:21
